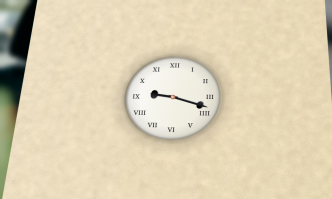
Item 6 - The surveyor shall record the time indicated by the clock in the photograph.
9:18
